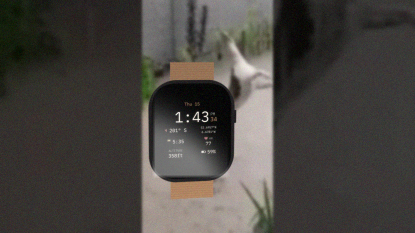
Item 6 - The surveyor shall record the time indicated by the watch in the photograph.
1:43
